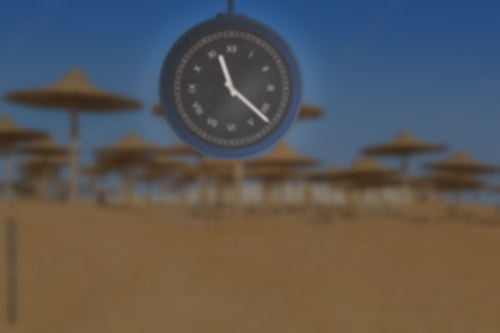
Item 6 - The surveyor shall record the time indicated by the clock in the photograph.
11:22
